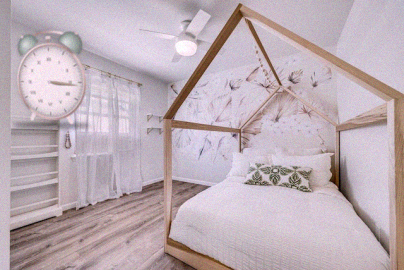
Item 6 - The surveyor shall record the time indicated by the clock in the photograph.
3:16
